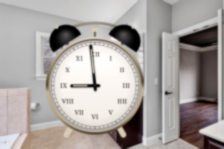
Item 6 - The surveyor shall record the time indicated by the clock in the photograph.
8:59
